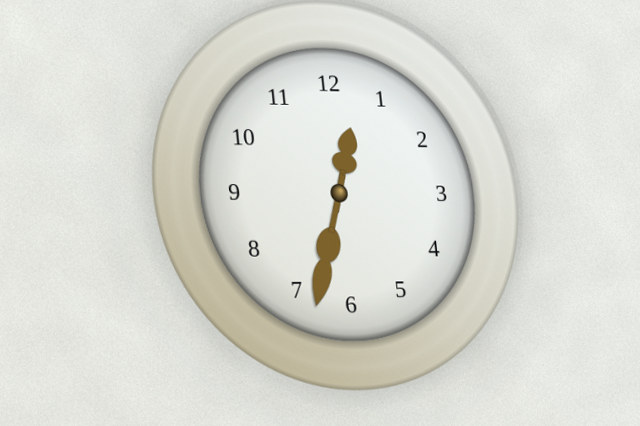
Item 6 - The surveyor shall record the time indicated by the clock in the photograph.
12:33
